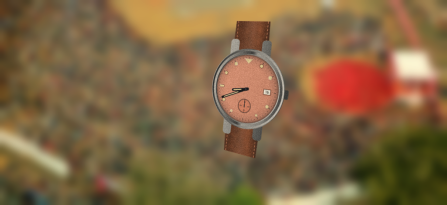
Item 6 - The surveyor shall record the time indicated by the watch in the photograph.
8:41
